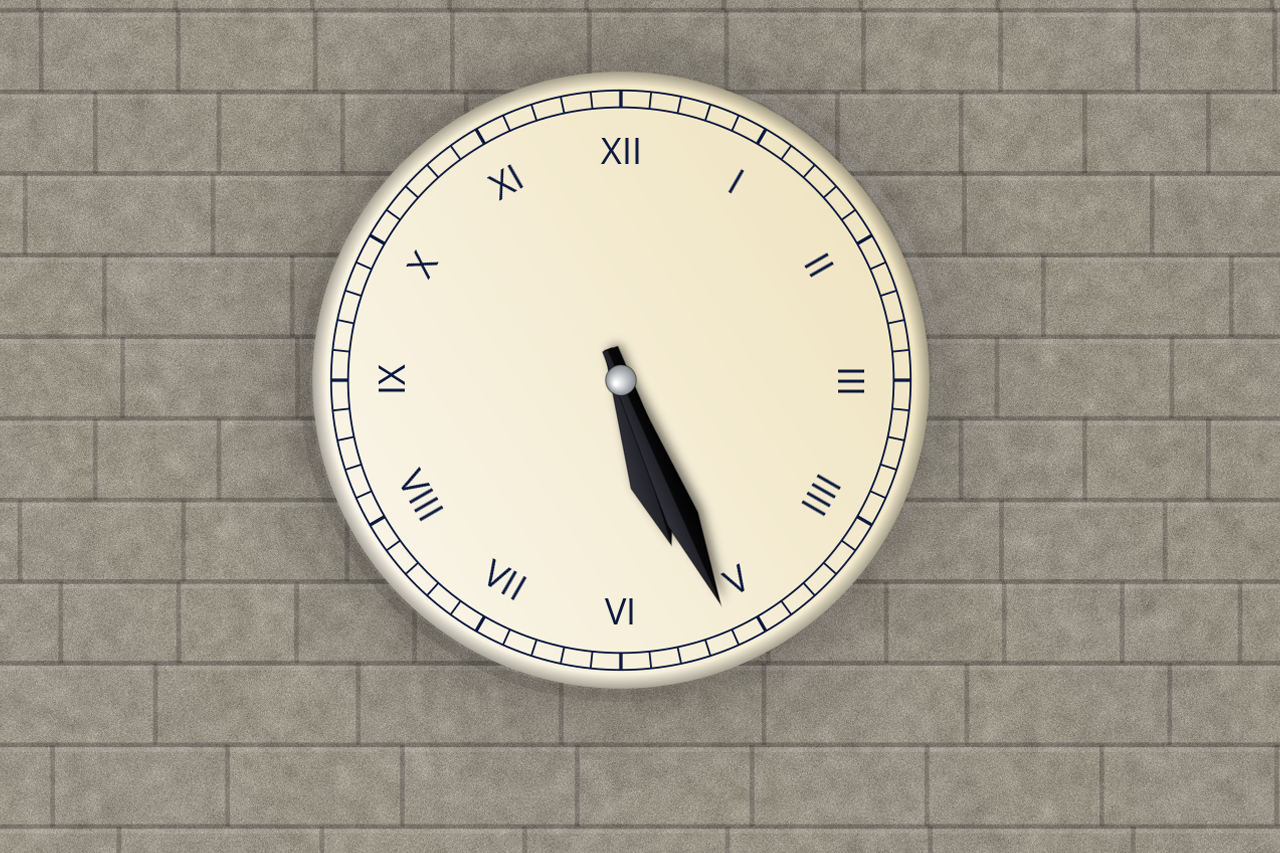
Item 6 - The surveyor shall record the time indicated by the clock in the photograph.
5:26
